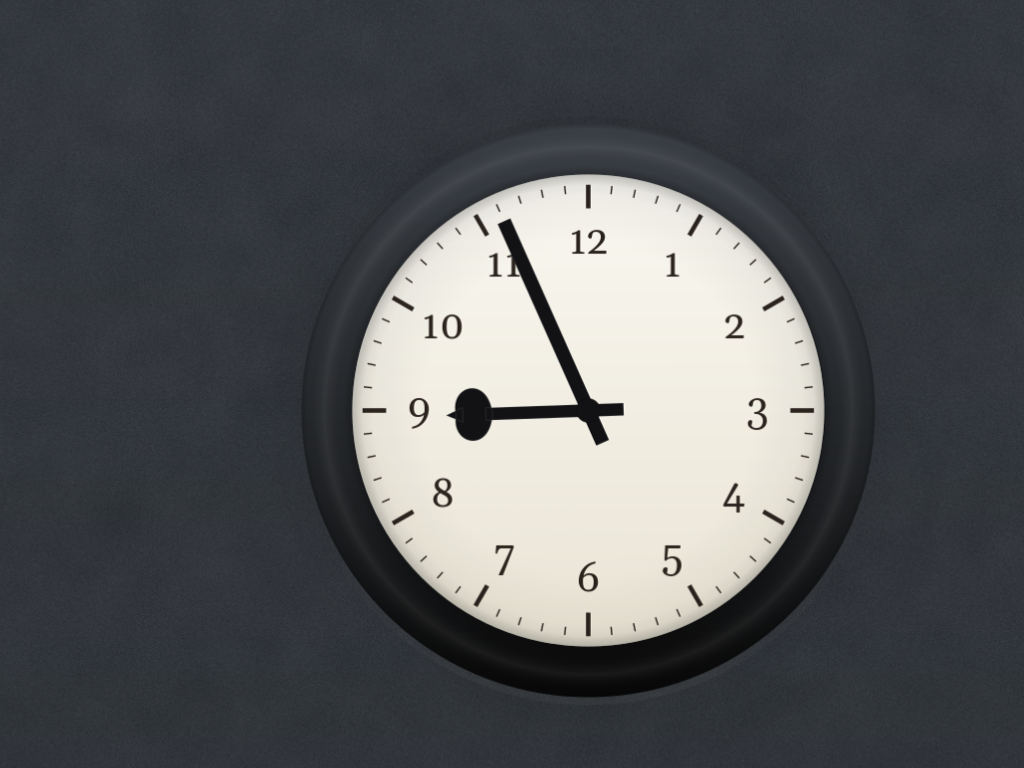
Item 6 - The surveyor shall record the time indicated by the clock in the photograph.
8:56
